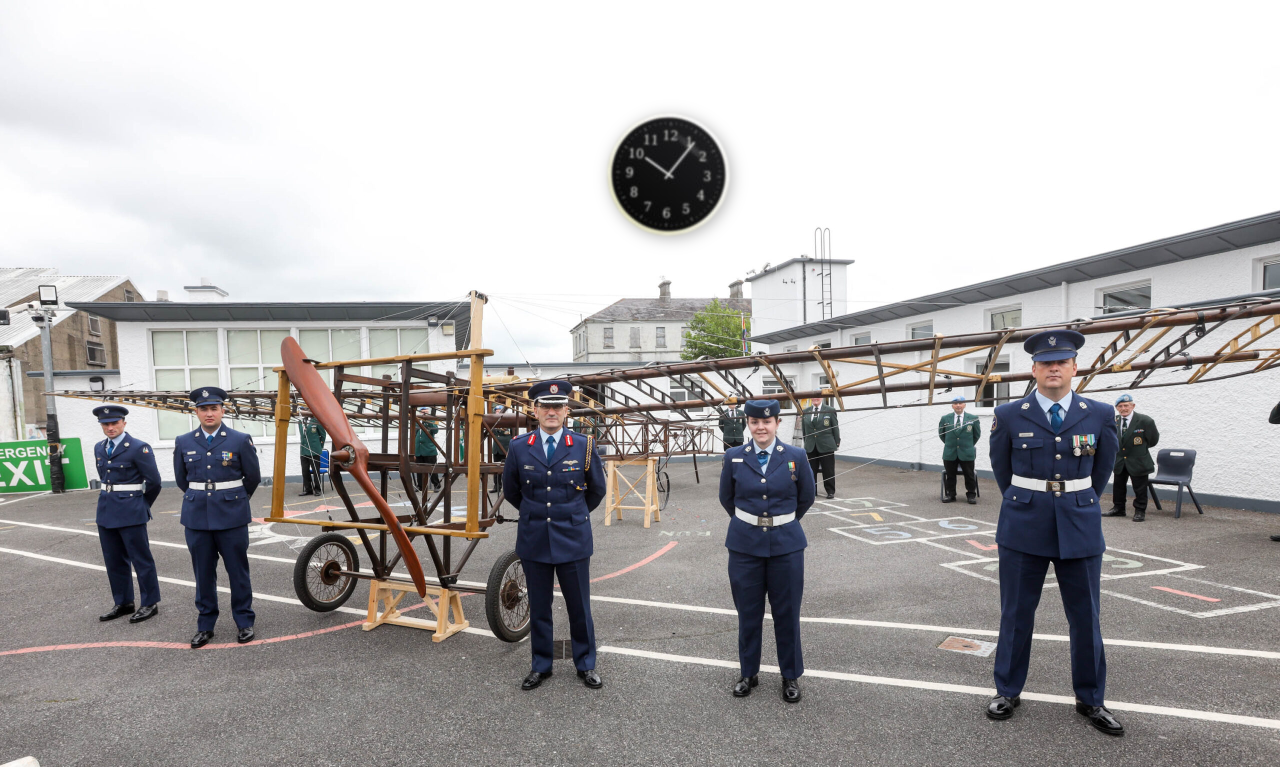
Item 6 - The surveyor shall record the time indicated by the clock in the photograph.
10:06
